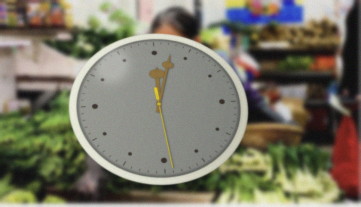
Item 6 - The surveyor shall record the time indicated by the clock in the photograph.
12:02:29
